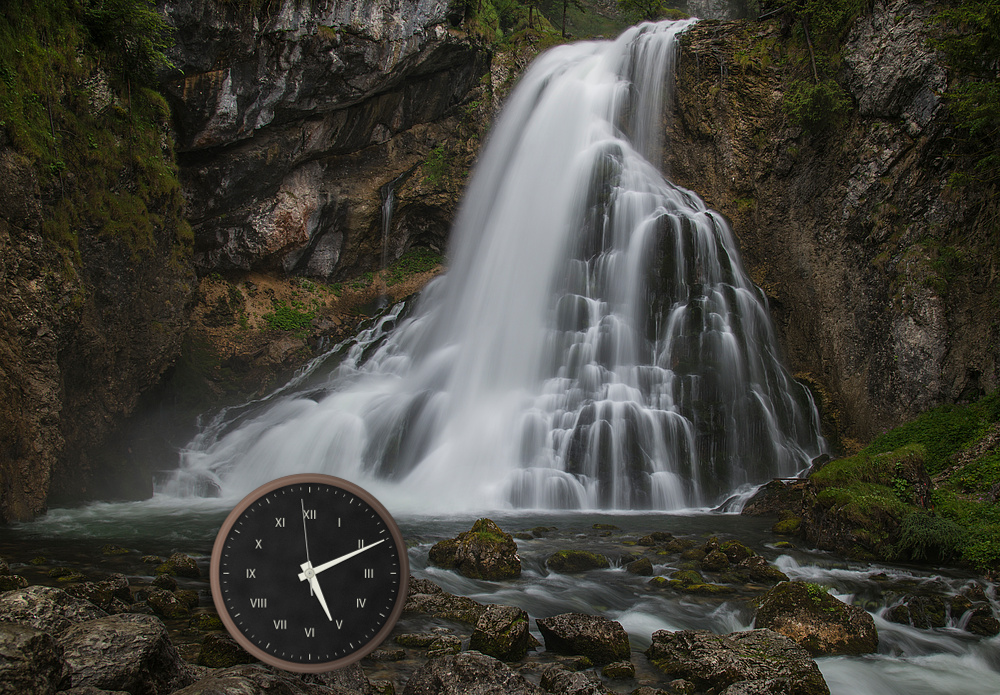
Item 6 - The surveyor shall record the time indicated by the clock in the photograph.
5:10:59
